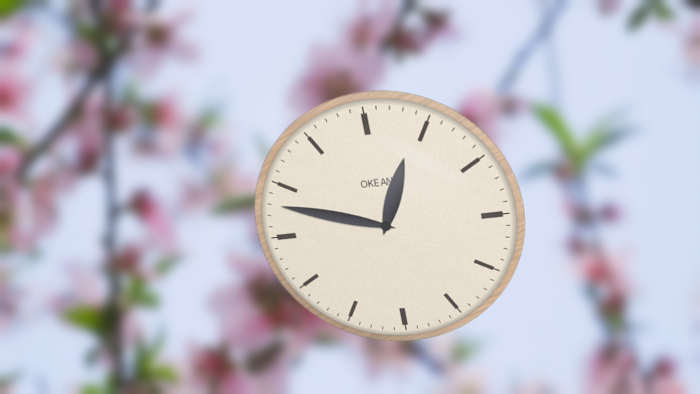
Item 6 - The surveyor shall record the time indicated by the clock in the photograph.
12:48
